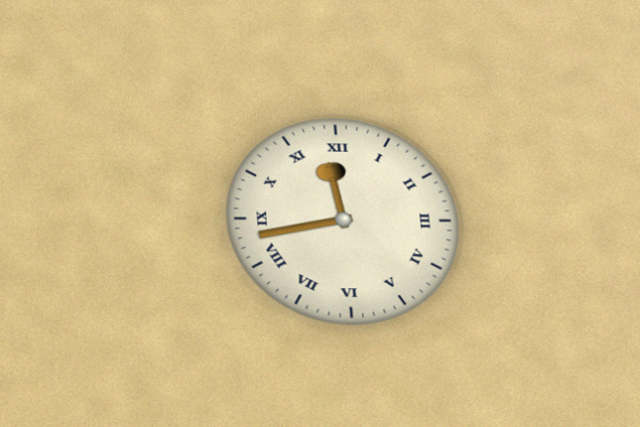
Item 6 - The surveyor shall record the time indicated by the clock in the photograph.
11:43
